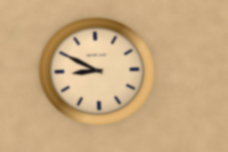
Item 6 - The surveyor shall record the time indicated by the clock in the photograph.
8:50
